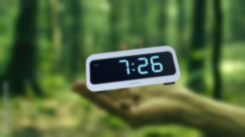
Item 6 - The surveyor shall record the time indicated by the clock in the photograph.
7:26
